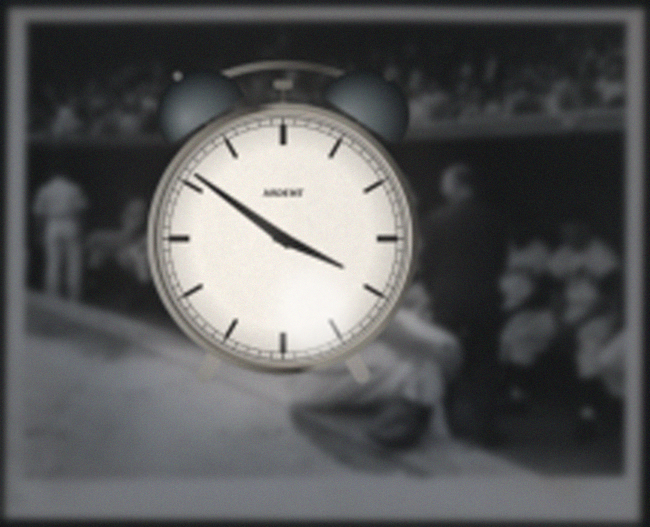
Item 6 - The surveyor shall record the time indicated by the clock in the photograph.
3:51
